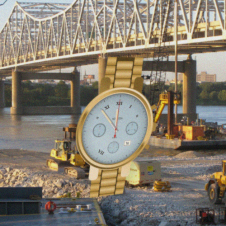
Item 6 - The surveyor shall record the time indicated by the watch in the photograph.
11:53
